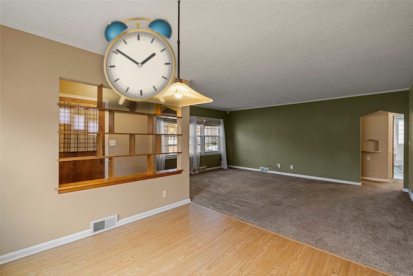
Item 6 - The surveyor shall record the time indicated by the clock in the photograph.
1:51
